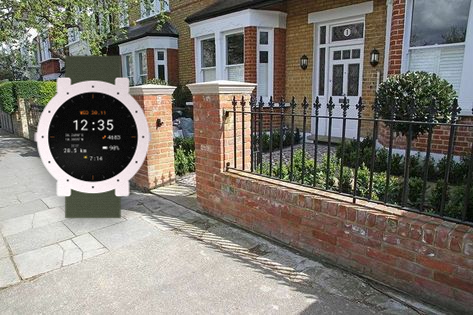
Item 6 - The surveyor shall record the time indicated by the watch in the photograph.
12:35
